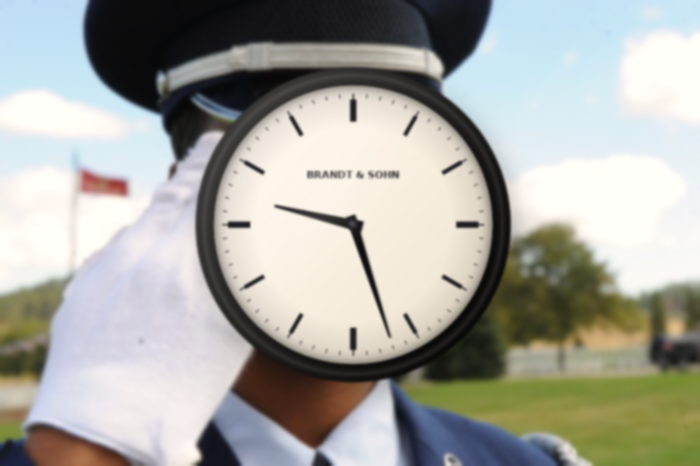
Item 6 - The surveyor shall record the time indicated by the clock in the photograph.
9:27
